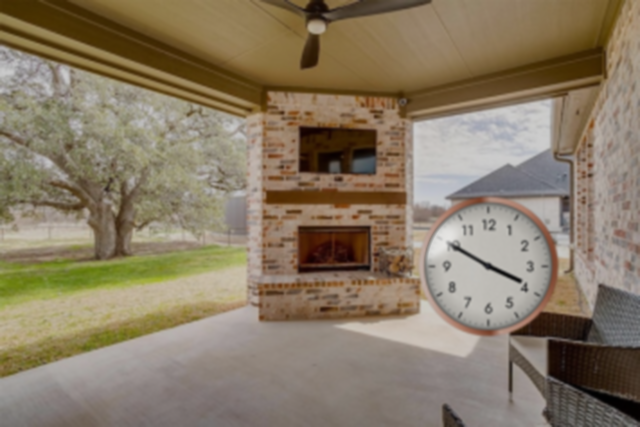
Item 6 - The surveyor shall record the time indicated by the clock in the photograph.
3:50
